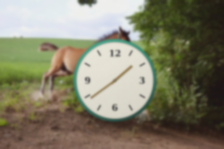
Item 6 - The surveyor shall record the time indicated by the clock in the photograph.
1:39
